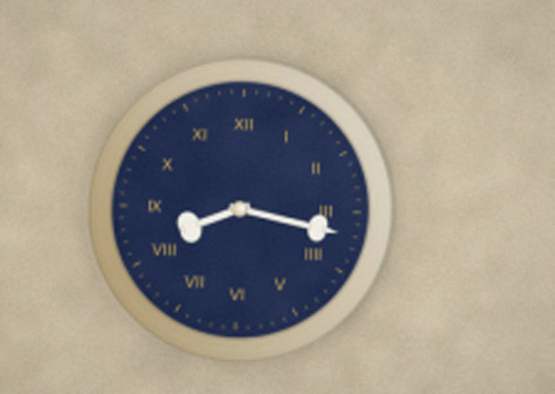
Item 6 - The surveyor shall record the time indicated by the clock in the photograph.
8:17
